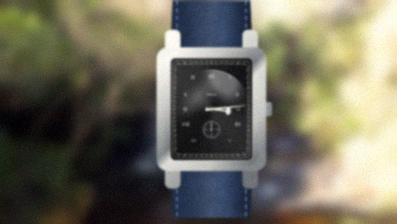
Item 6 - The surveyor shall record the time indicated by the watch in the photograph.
3:14
